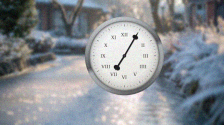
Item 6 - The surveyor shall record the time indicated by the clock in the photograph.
7:05
